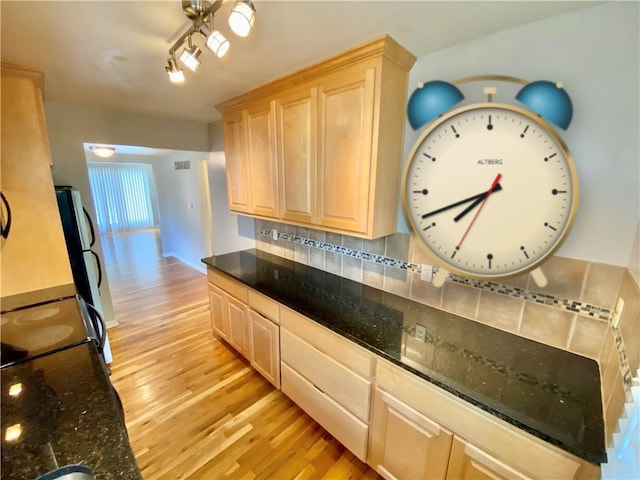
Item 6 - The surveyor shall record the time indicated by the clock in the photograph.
7:41:35
